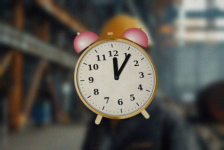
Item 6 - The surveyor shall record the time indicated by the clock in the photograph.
12:06
